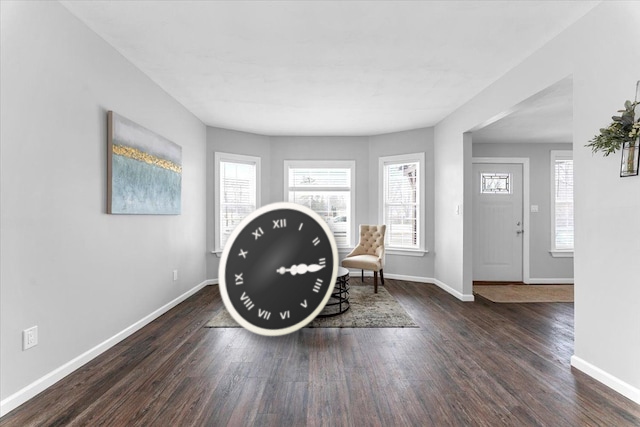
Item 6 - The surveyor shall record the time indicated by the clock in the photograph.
3:16
